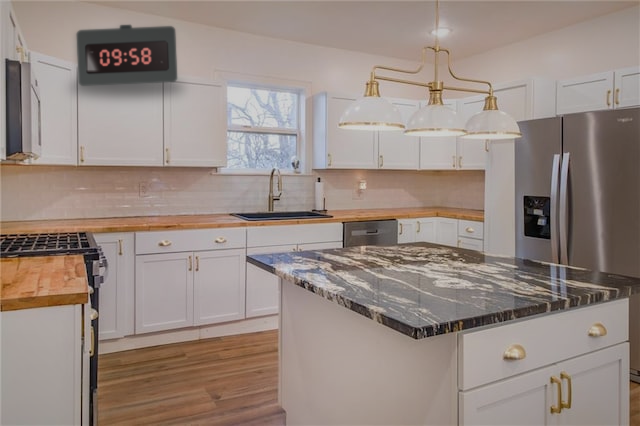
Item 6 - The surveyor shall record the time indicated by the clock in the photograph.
9:58
